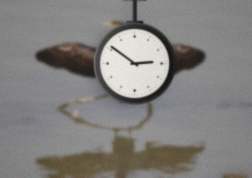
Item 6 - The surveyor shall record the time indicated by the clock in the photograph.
2:51
